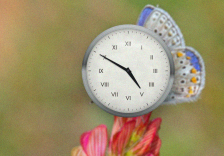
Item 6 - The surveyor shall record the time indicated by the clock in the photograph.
4:50
